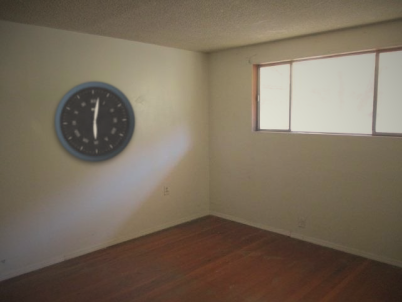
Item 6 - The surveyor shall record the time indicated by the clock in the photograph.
6:02
